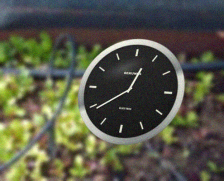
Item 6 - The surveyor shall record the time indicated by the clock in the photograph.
12:39
